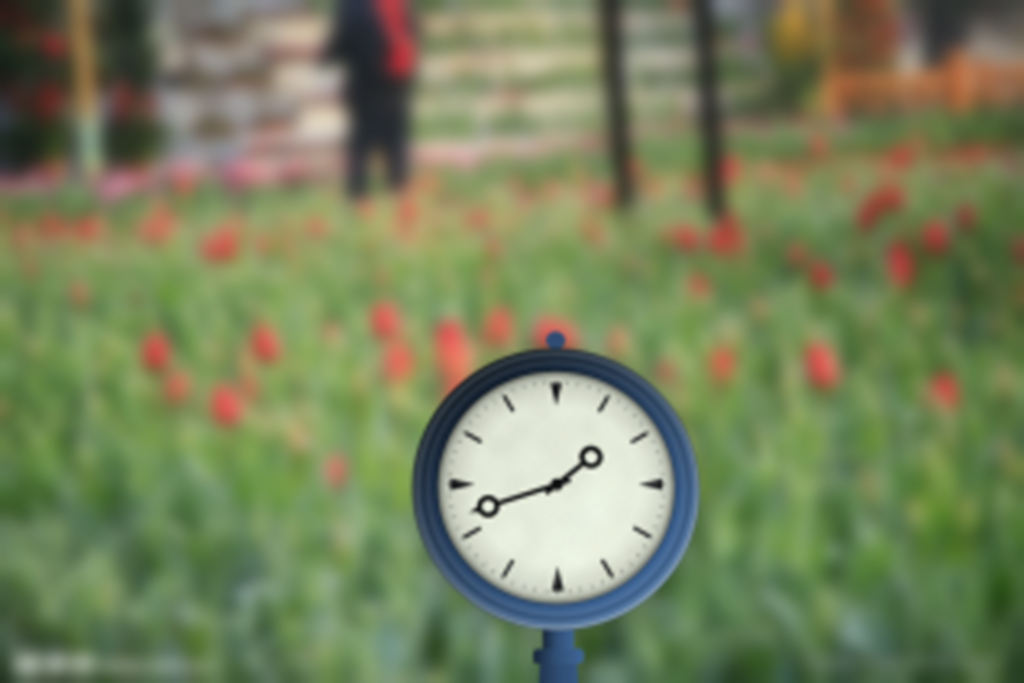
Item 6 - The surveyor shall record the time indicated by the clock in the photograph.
1:42
